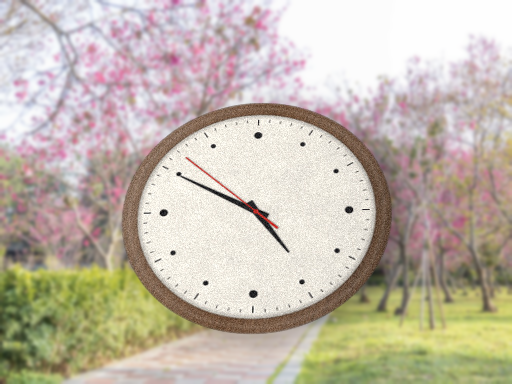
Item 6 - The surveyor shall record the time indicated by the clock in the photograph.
4:49:52
